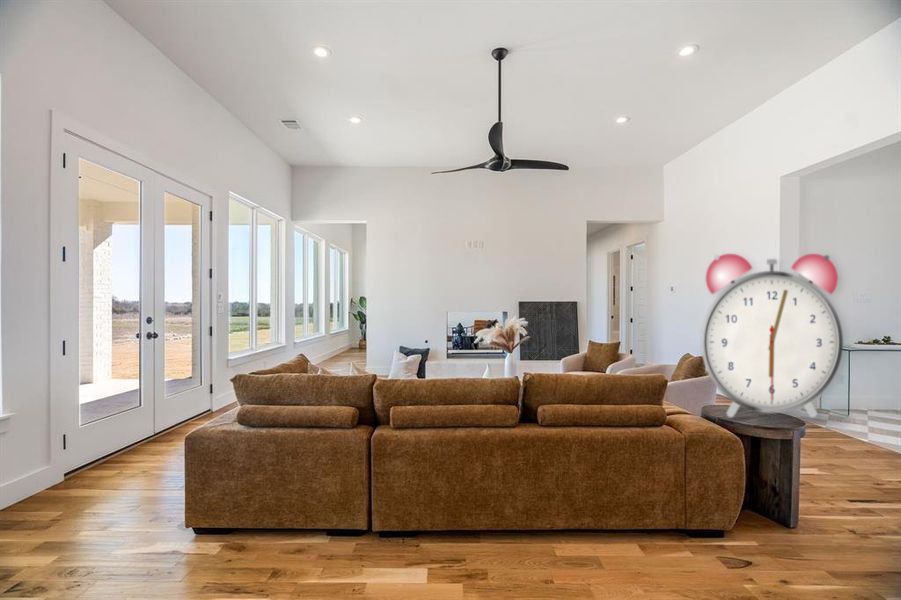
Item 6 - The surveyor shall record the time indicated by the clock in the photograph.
6:02:30
